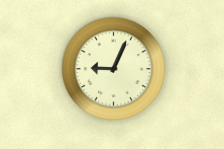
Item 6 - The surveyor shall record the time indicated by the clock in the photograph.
9:04
